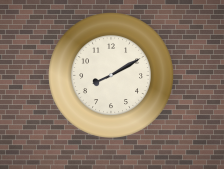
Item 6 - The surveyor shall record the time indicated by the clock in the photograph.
8:10
